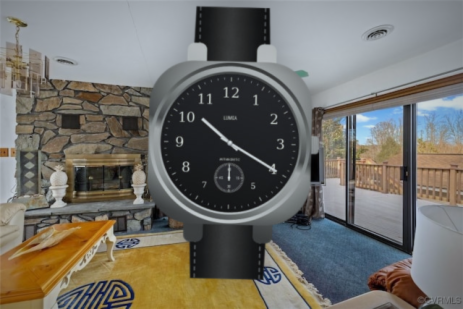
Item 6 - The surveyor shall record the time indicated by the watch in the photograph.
10:20
